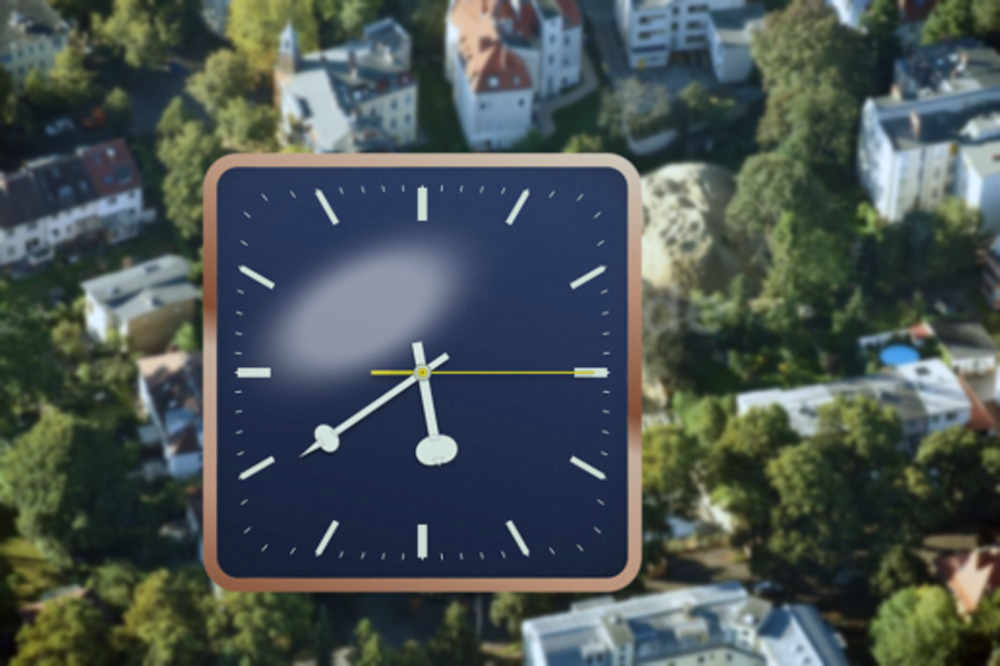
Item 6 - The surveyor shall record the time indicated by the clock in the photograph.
5:39:15
